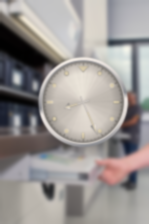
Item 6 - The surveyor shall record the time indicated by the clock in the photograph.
8:26
